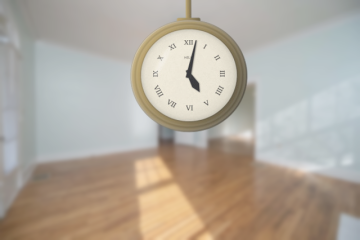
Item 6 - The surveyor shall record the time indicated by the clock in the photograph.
5:02
